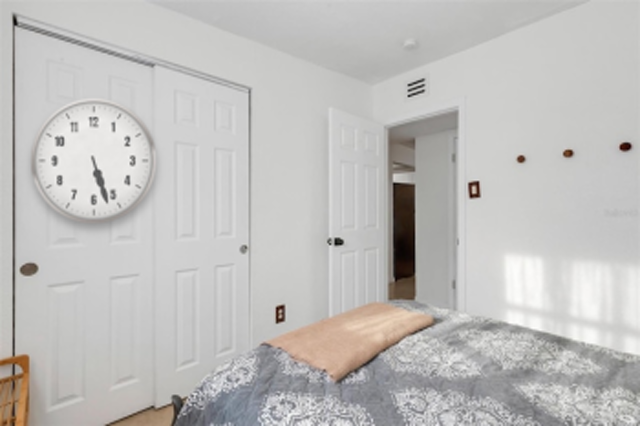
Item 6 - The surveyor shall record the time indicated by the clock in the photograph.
5:27
